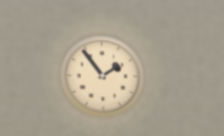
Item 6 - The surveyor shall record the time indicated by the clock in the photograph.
1:54
